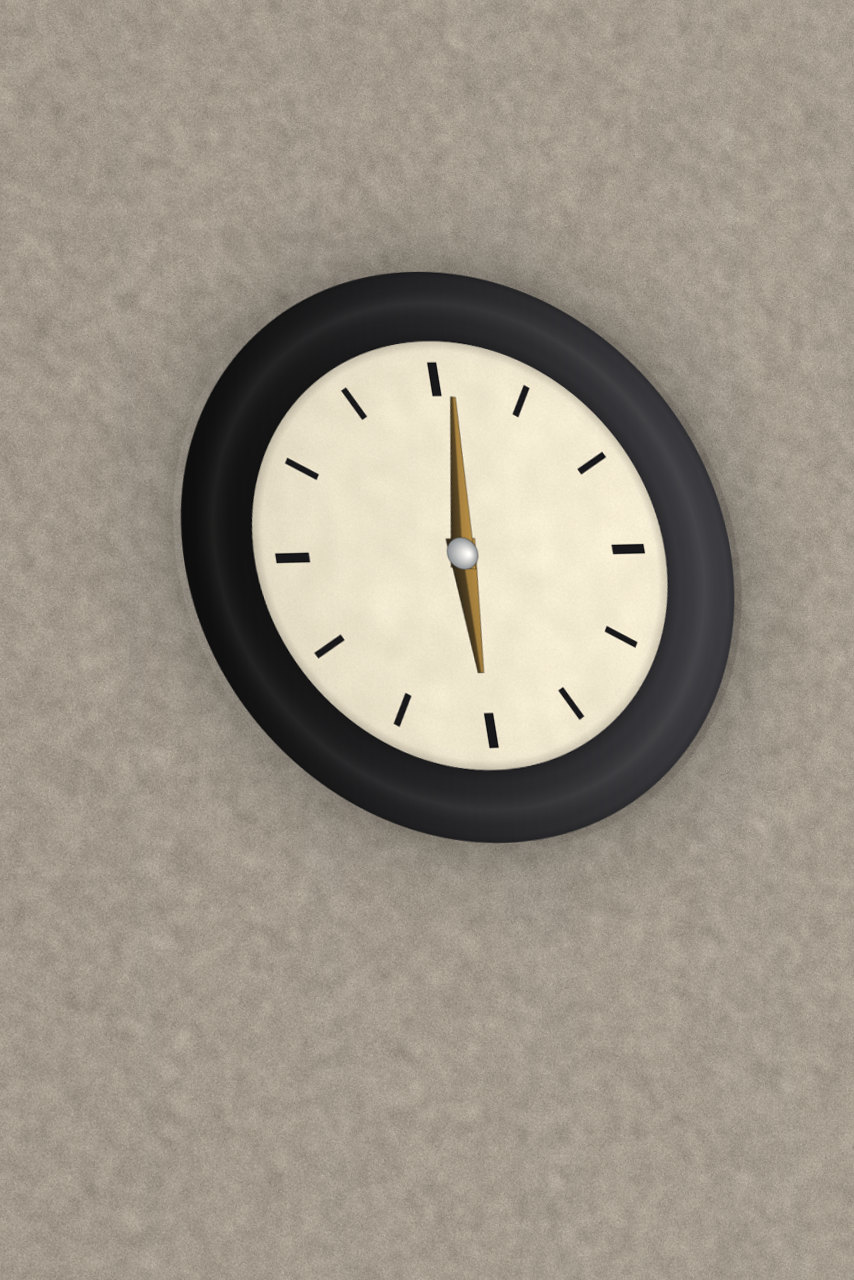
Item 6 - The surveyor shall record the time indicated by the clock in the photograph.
6:01
